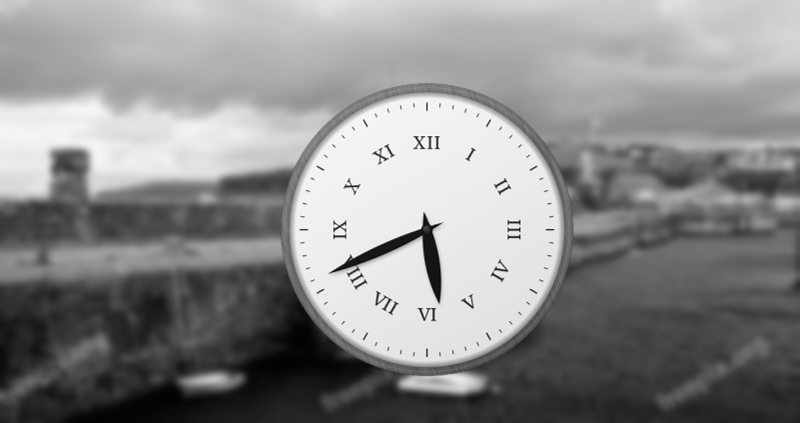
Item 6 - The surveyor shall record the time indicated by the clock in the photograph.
5:41
